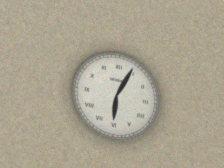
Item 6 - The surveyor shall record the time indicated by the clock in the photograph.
6:04
